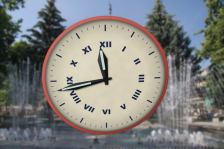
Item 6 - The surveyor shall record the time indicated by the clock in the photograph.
11:43
